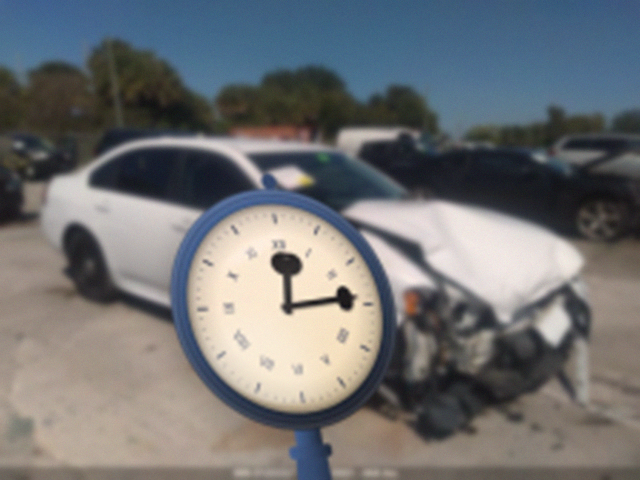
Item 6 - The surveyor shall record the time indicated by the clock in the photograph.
12:14
